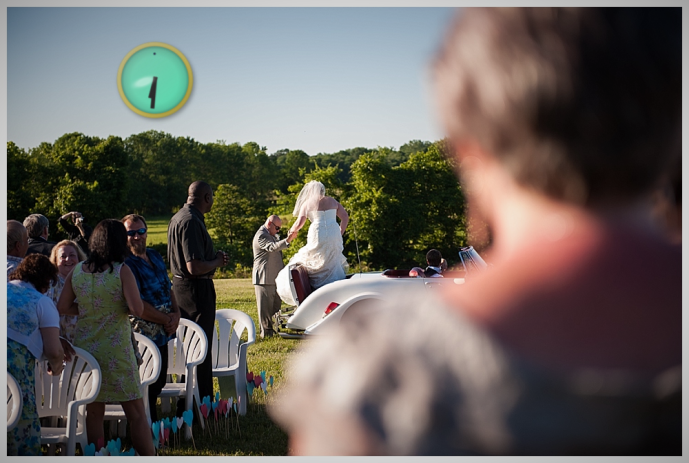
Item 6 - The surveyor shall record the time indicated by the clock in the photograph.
6:31
